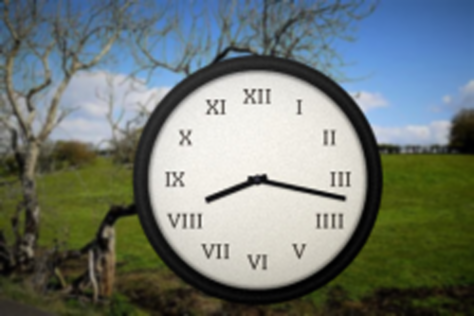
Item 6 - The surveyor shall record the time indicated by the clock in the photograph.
8:17
